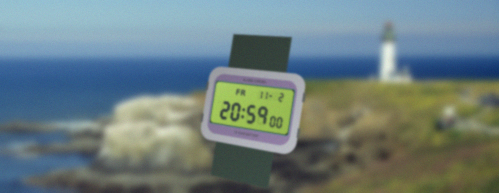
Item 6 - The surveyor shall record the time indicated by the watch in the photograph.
20:59:00
